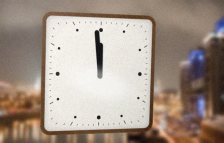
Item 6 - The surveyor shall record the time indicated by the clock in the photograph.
11:59
